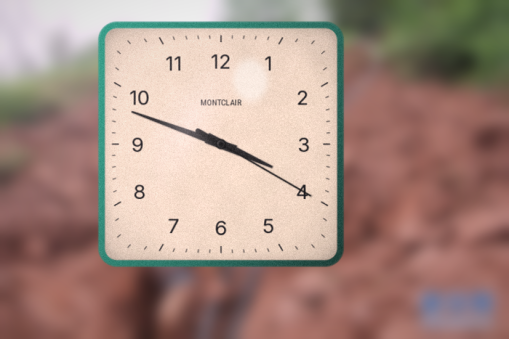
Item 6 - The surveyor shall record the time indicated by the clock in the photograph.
3:48:20
